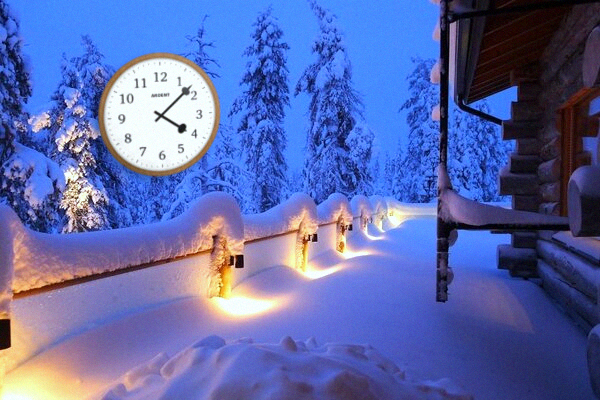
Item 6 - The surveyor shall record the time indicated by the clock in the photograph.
4:08
